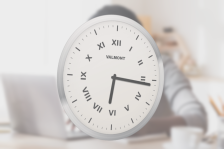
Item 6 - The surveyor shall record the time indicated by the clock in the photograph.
6:16
